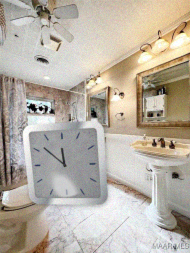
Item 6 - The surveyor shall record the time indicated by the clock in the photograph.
11:52
